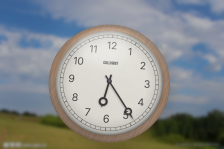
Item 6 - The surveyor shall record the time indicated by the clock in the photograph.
6:24
